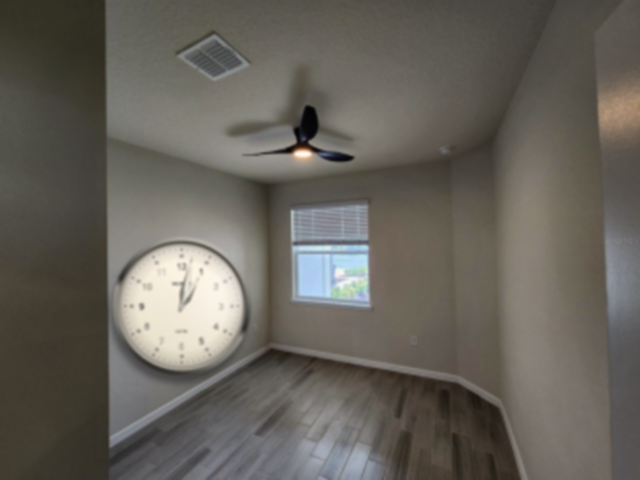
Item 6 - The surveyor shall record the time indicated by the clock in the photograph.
1:02
